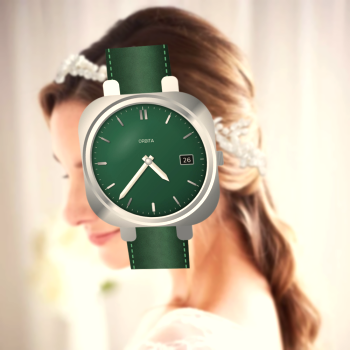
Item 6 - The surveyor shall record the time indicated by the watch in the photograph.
4:37
